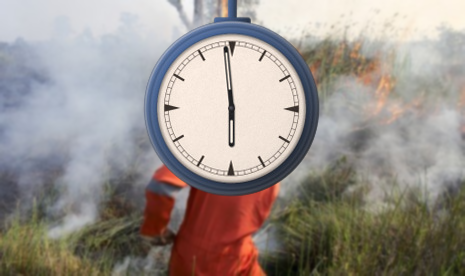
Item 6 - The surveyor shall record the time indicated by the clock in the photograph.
5:59
